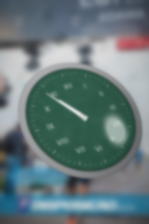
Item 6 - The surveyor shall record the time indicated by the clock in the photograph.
10:54
